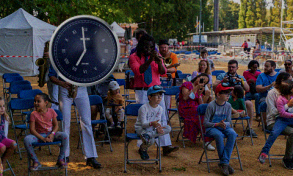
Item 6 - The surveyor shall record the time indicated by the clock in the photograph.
6:59
